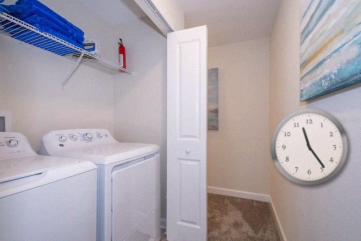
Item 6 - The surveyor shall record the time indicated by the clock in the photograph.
11:24
